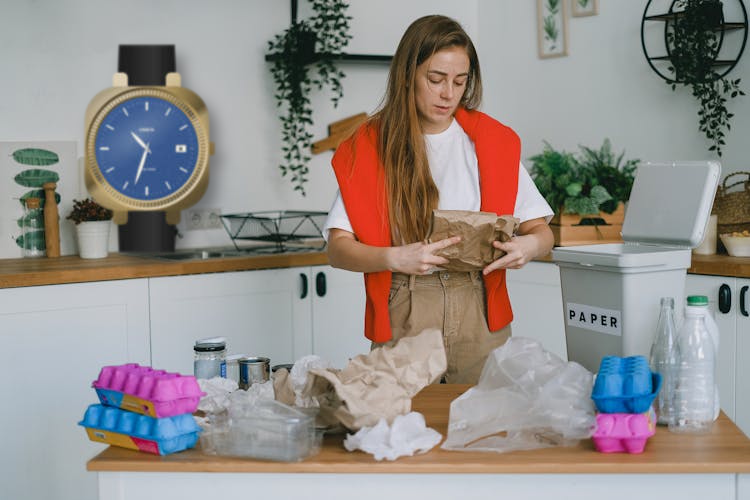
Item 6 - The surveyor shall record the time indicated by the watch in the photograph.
10:33
